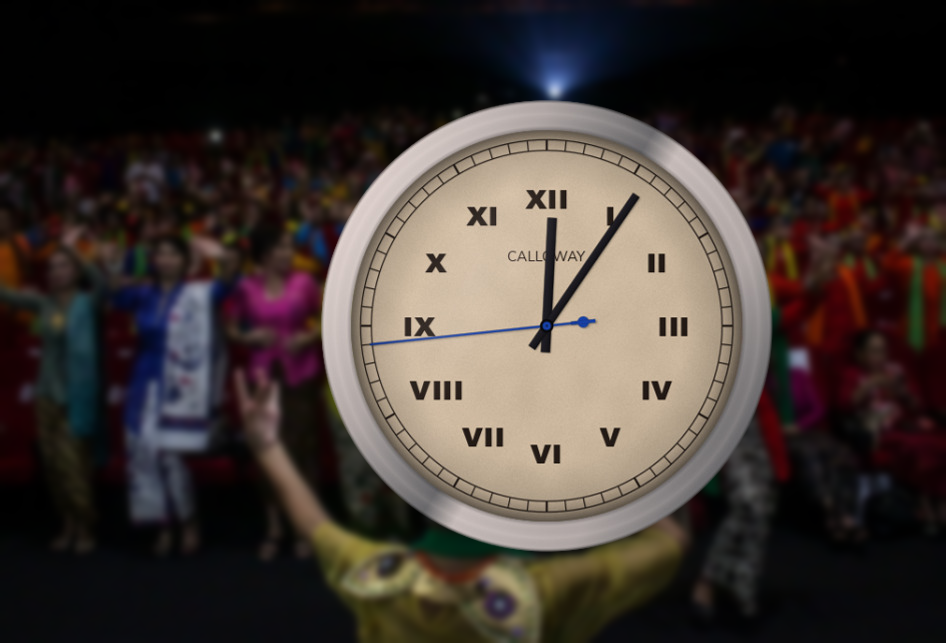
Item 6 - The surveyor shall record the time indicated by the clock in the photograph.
12:05:44
